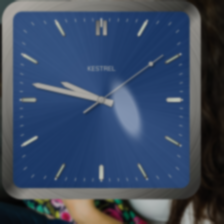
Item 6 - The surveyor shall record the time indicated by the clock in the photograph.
9:47:09
